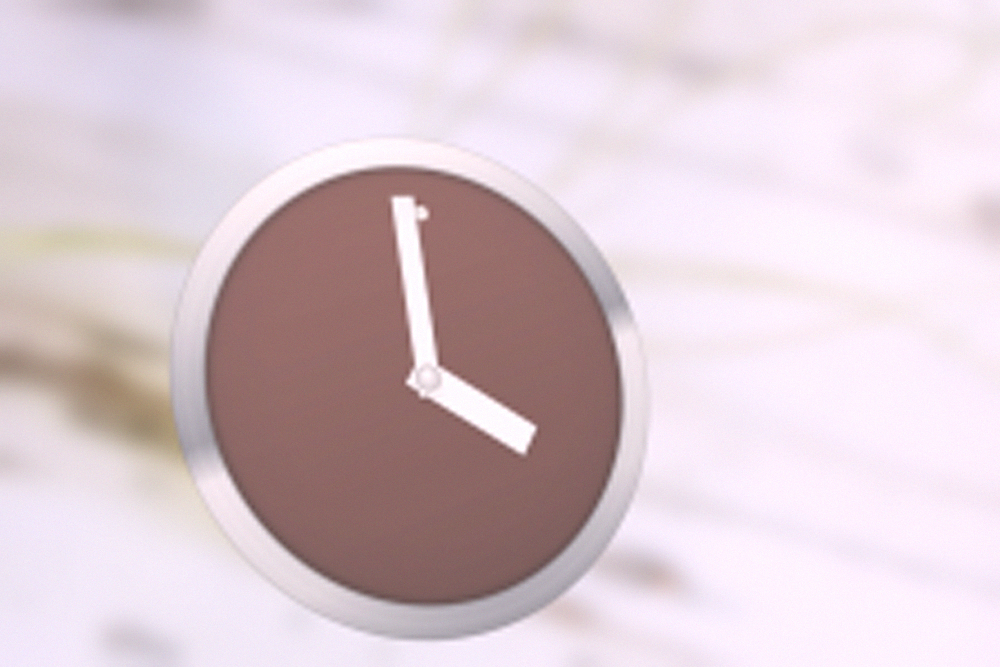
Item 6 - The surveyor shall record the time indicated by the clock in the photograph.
3:59
